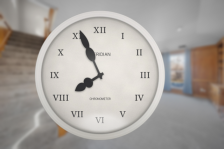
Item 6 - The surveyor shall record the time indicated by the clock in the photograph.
7:56
